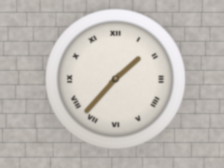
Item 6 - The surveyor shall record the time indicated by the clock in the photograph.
1:37
